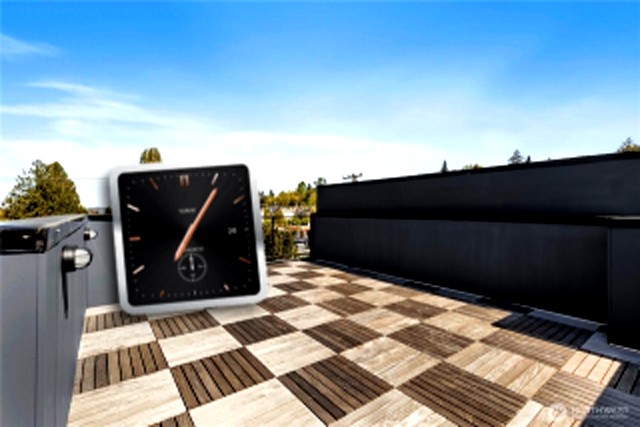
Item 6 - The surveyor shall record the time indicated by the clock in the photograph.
7:06
